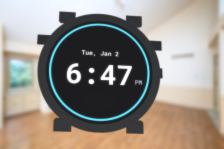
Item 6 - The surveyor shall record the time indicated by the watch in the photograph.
6:47
